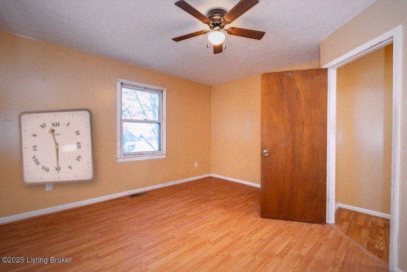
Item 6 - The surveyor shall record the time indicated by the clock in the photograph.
11:30
